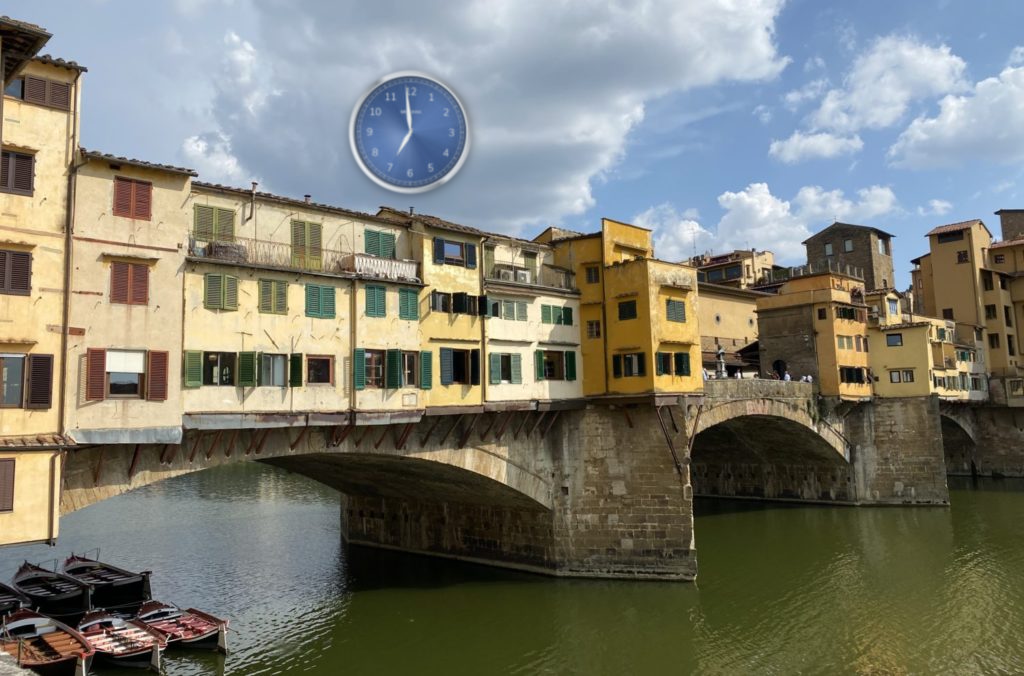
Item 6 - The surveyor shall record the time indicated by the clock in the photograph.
6:59
